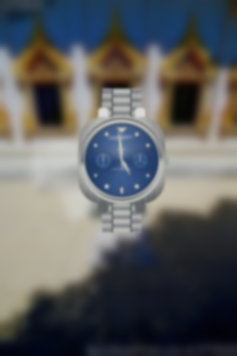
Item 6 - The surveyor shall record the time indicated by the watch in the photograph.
4:59
